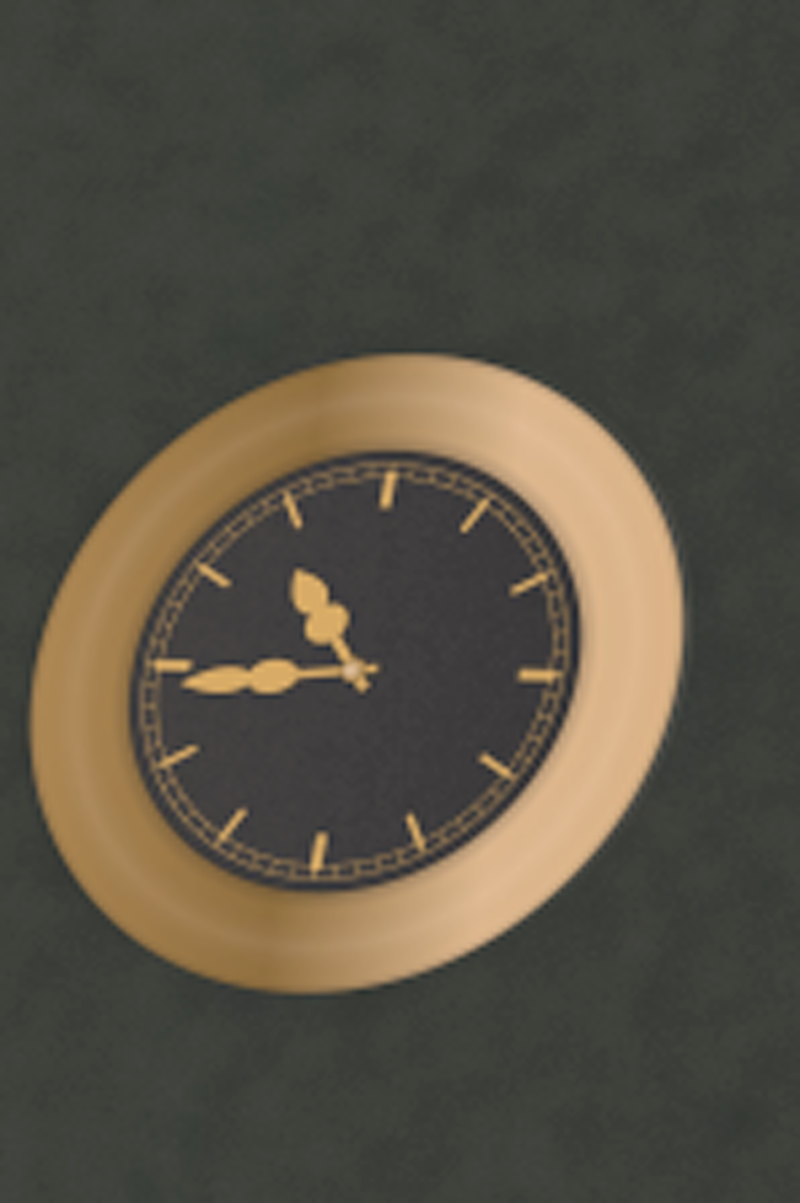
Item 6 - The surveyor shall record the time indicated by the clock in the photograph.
10:44
